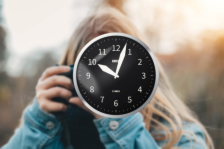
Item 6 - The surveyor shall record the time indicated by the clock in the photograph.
10:03
